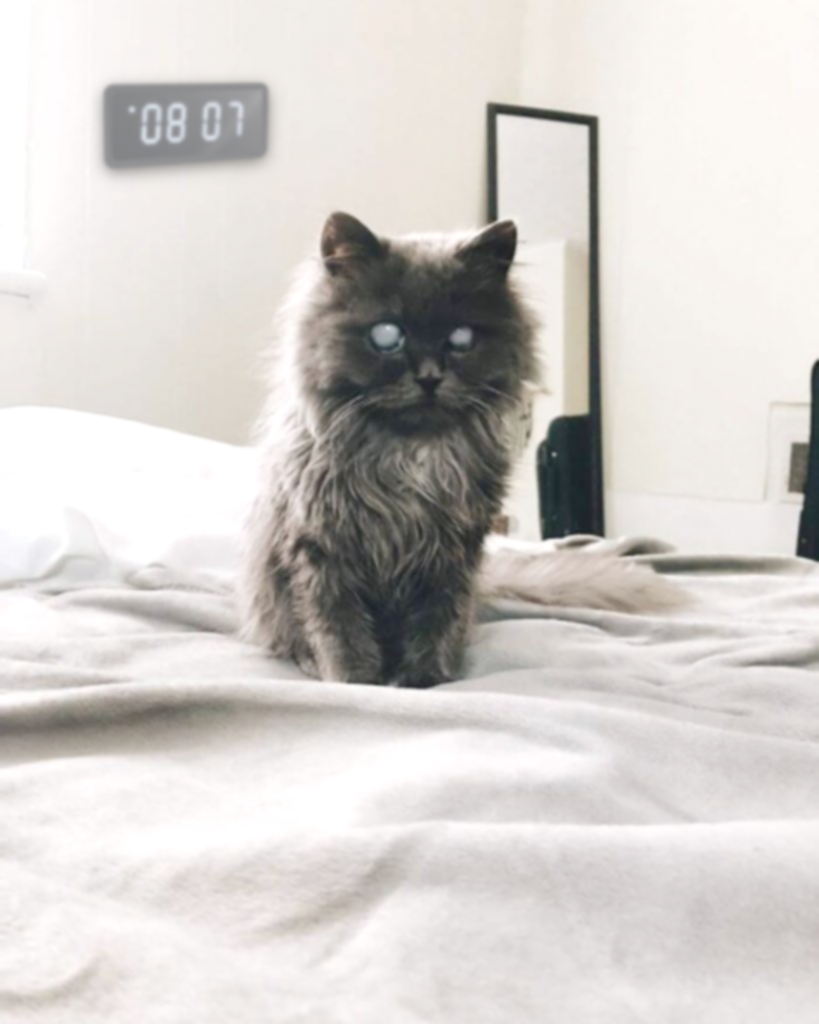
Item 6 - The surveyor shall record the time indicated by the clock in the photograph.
8:07
